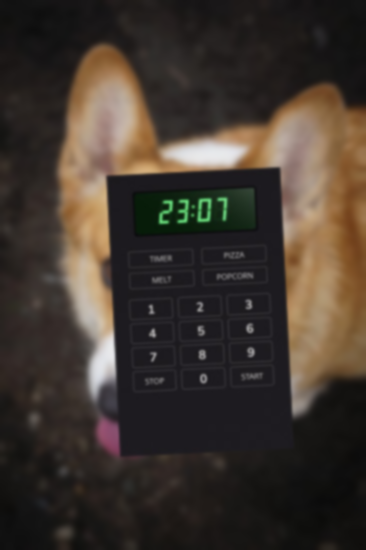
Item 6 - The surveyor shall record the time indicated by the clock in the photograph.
23:07
